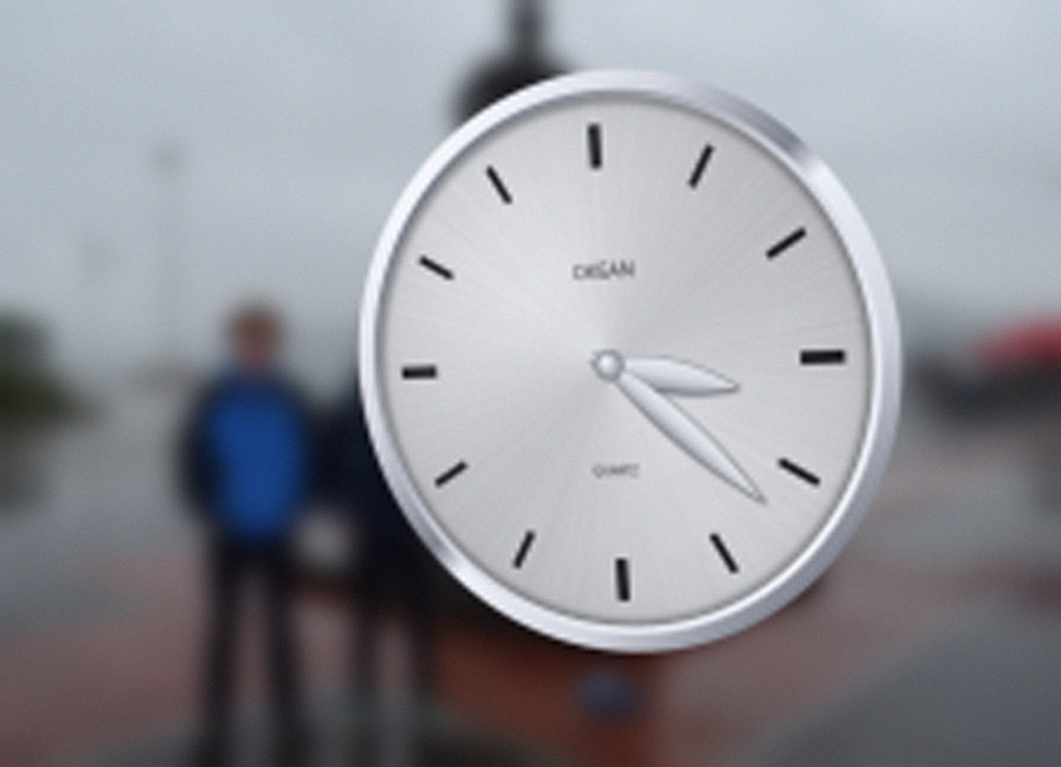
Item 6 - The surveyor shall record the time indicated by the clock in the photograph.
3:22
